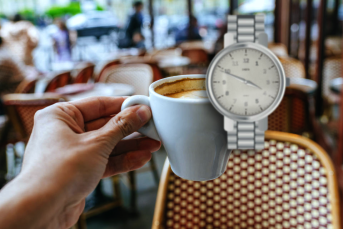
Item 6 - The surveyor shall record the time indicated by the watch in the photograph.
3:49
